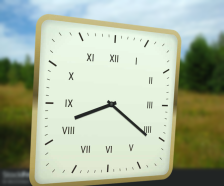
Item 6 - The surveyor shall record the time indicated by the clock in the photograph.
8:21
